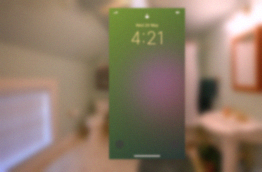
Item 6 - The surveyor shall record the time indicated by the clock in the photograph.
4:21
